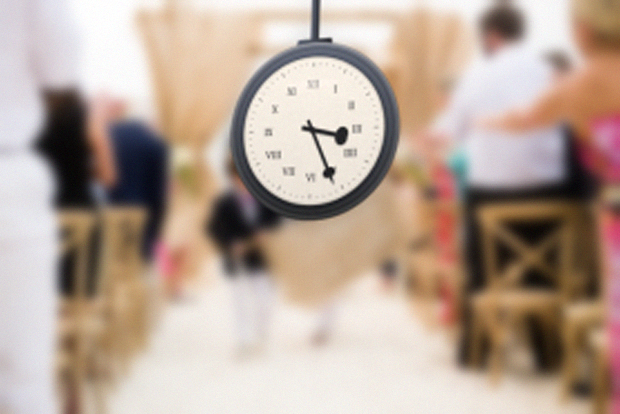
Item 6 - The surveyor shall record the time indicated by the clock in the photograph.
3:26
